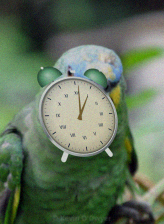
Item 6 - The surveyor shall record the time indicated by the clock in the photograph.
1:01
